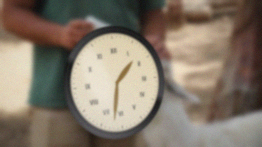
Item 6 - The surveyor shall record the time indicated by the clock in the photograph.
1:32
